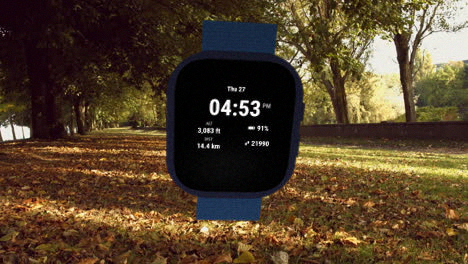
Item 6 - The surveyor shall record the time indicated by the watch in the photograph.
4:53
